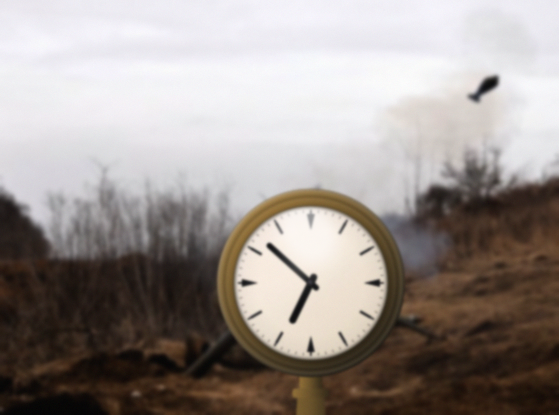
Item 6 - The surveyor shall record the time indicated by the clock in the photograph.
6:52
